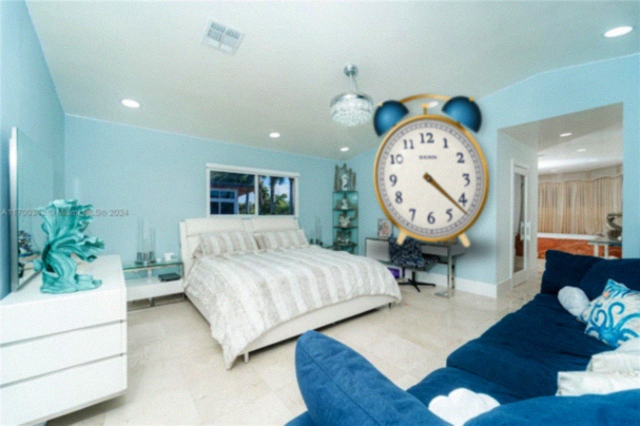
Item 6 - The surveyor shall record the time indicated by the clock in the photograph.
4:22
